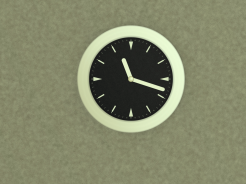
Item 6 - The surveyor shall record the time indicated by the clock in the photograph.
11:18
